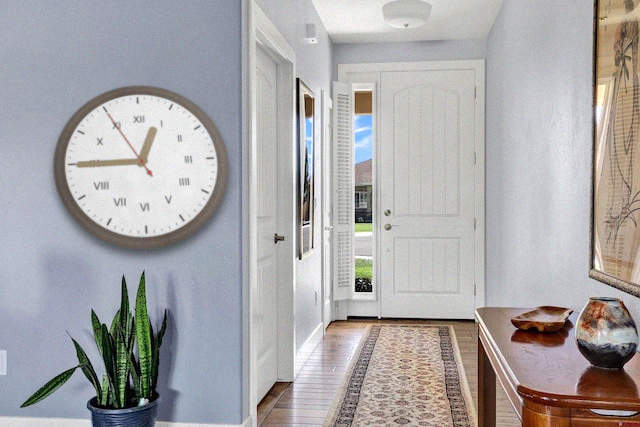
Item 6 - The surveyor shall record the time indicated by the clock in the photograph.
12:44:55
